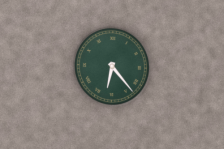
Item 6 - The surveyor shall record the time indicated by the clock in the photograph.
6:23
